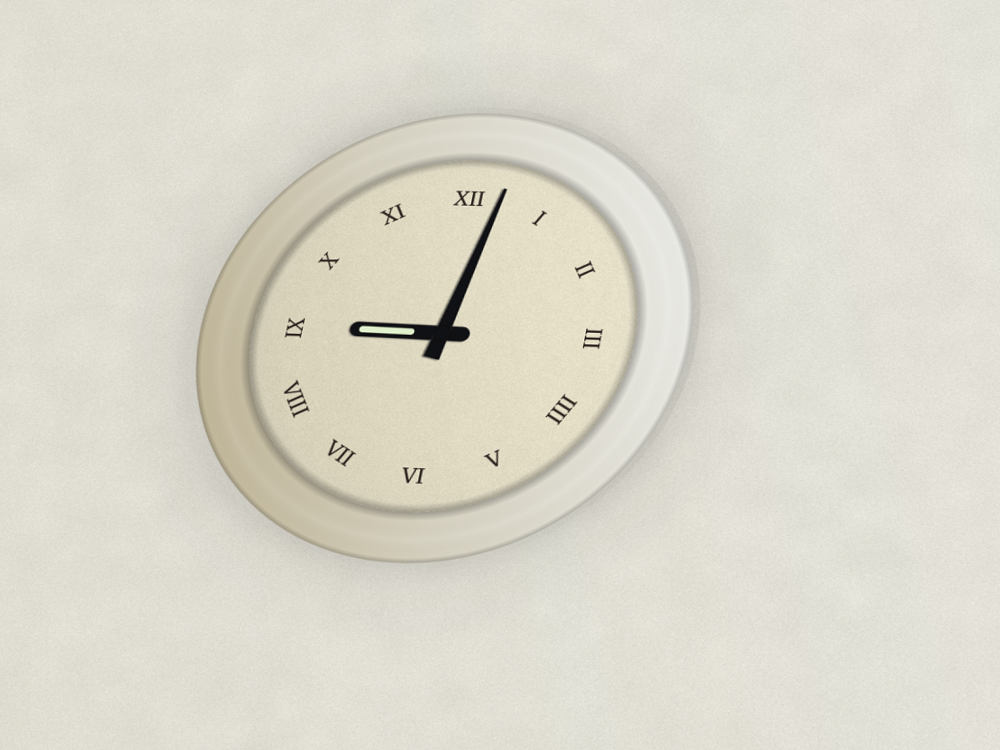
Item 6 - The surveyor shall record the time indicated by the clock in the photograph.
9:02
